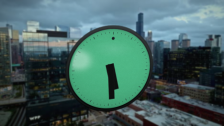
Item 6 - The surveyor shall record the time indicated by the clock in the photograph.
5:29
